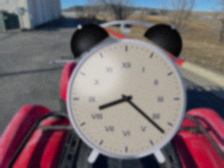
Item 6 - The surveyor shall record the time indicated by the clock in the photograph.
8:22
